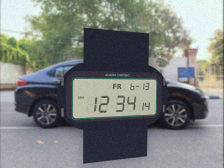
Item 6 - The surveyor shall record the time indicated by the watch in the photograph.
12:34:14
